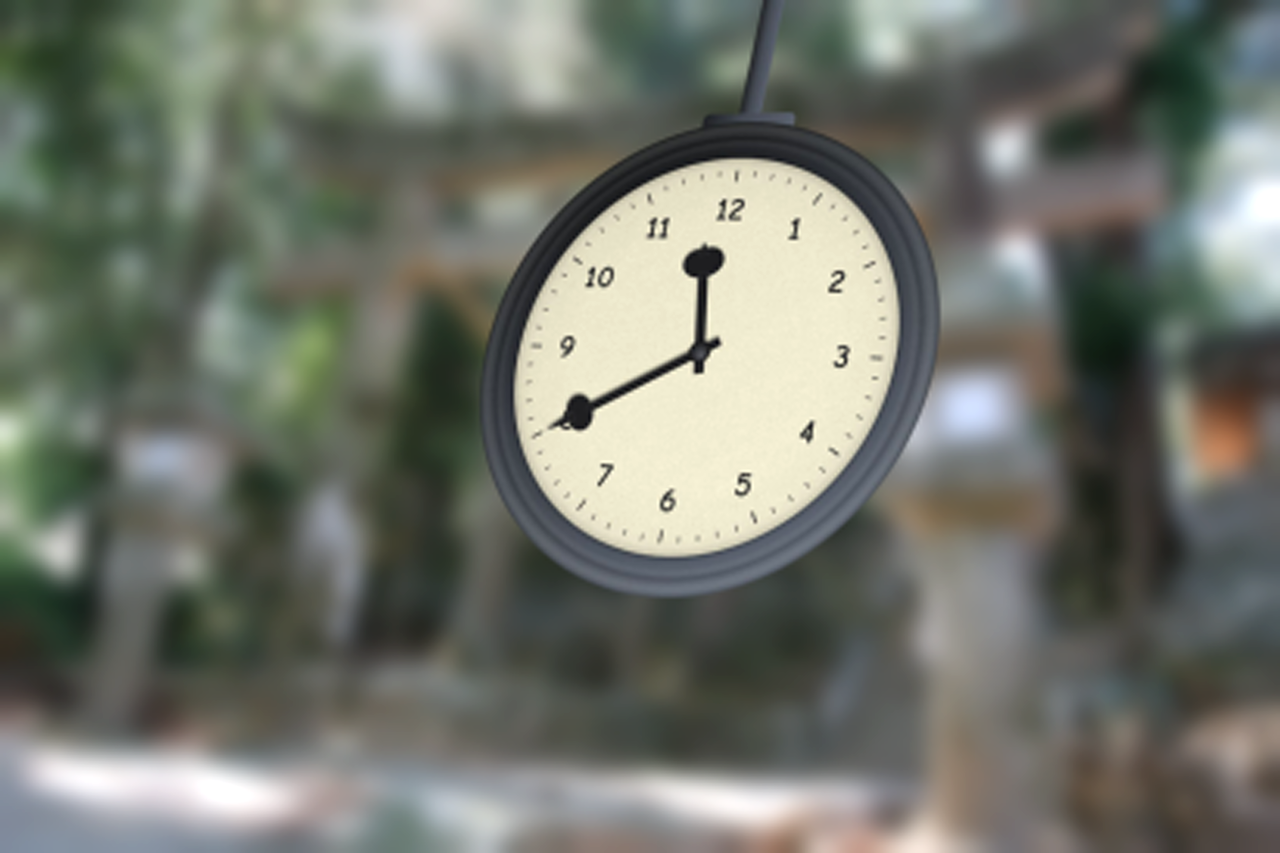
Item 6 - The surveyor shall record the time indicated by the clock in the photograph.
11:40
